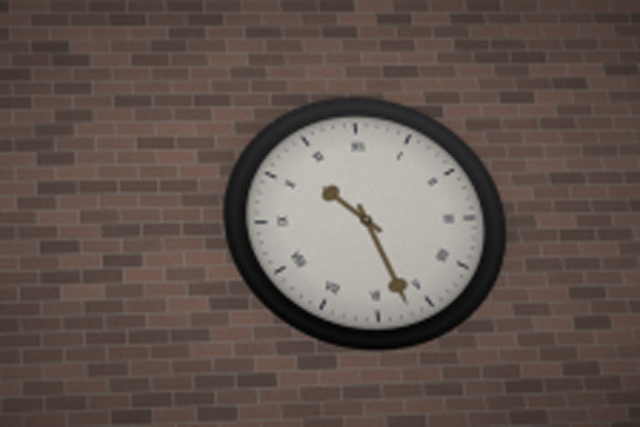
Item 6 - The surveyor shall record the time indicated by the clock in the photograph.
10:27
